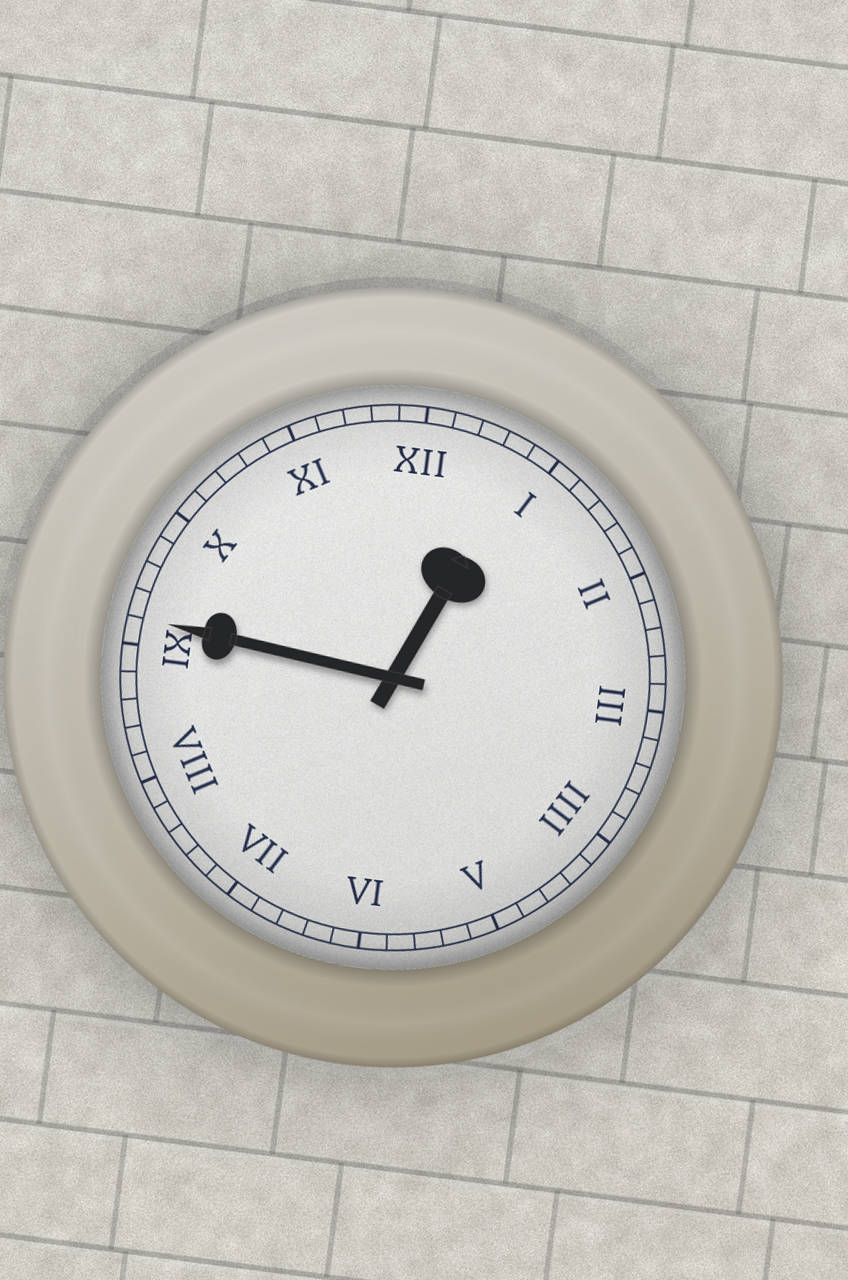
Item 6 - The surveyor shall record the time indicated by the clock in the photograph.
12:46
